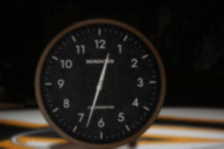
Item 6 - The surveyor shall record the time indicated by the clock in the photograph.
12:33
